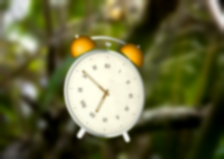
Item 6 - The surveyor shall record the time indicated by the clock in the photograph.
6:51
